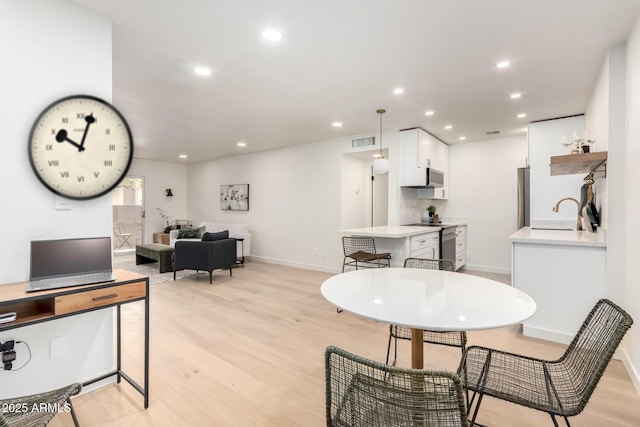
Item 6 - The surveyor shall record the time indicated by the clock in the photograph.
10:03
